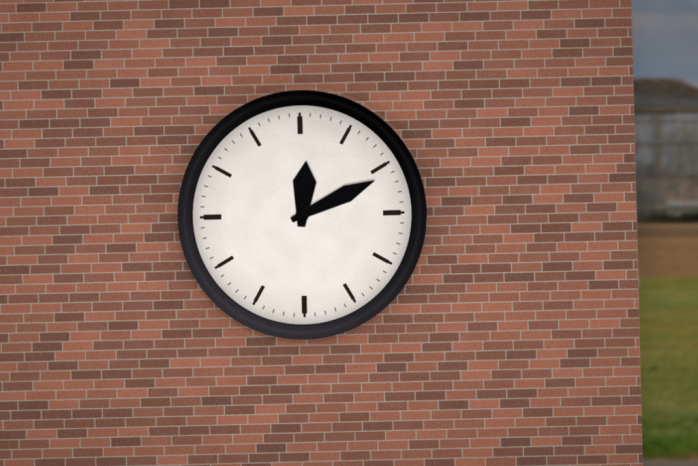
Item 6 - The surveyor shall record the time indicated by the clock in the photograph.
12:11
